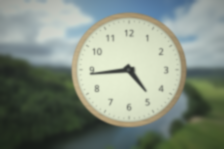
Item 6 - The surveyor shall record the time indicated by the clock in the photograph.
4:44
